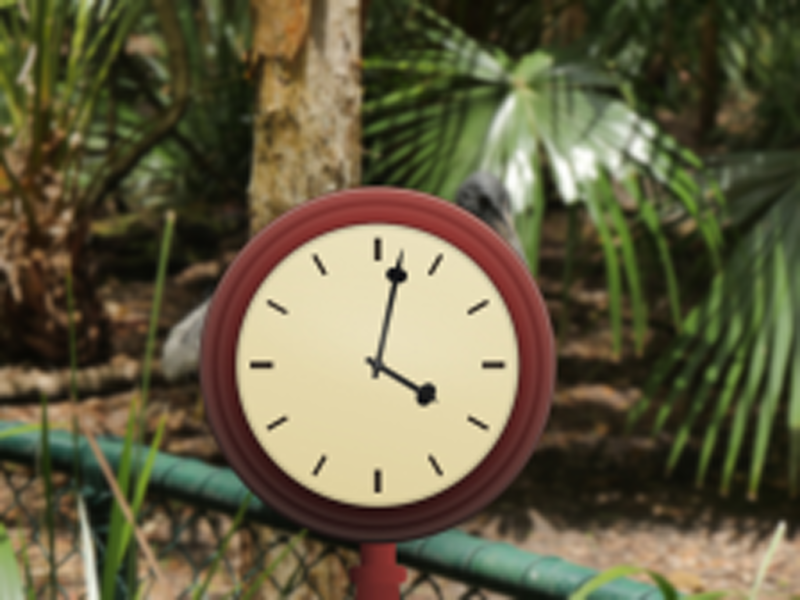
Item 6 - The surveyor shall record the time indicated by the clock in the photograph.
4:02
